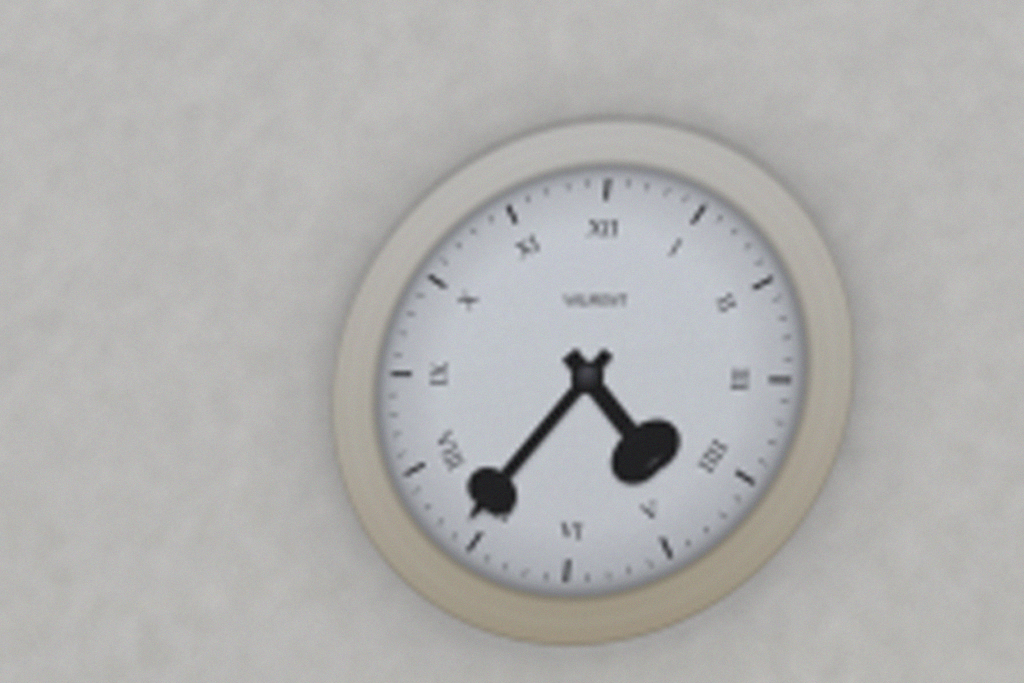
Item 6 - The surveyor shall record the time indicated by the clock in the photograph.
4:36
